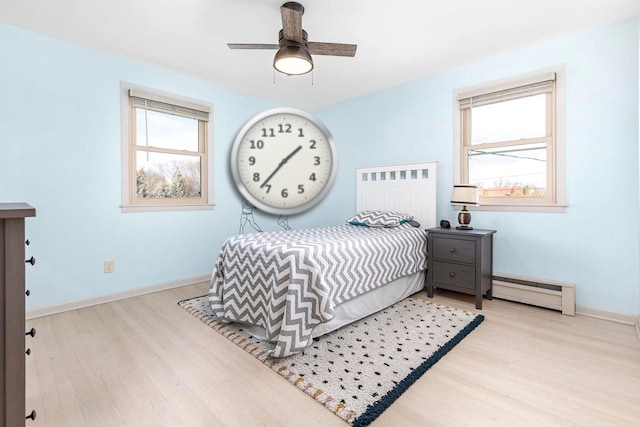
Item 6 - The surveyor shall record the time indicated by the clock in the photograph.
1:37
